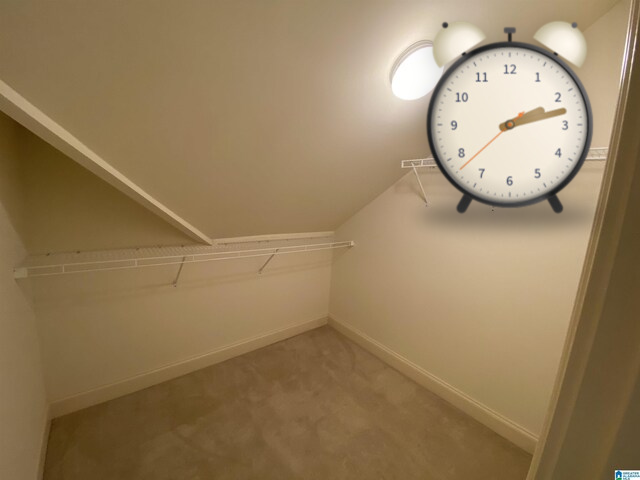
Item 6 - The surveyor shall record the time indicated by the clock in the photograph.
2:12:38
